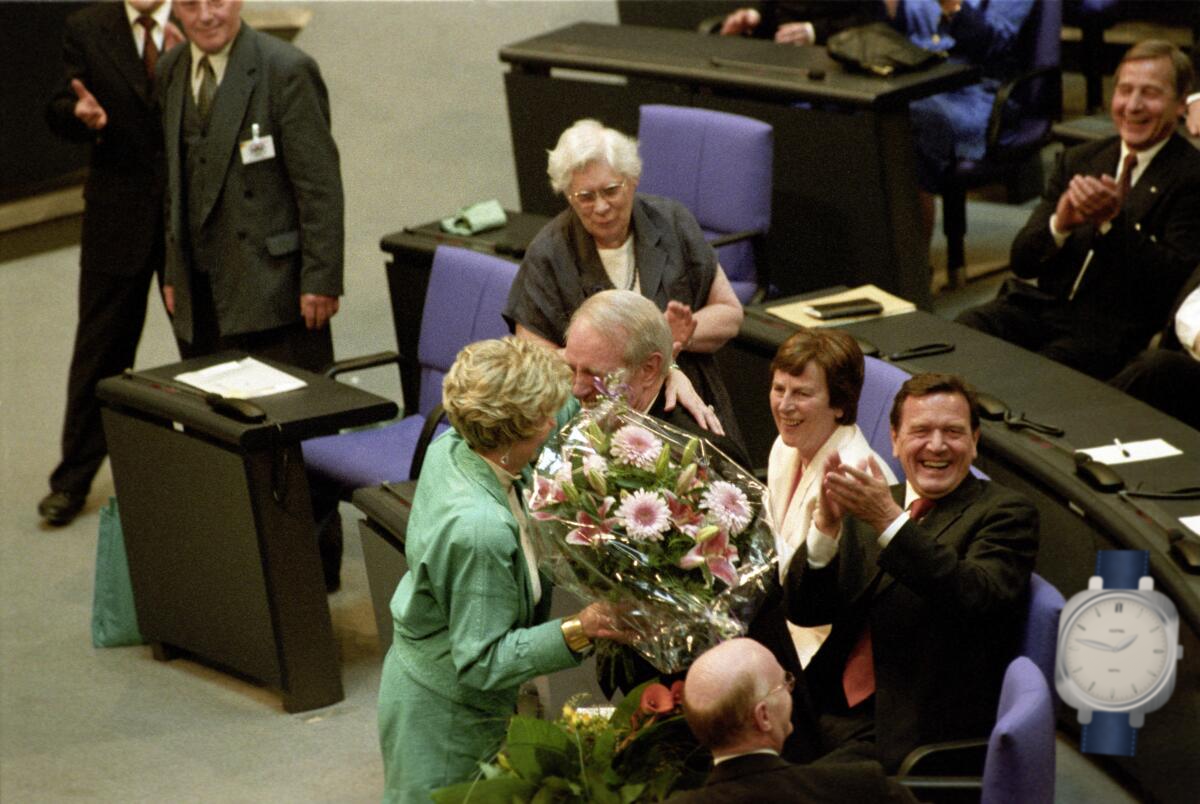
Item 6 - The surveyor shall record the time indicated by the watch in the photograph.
1:47
